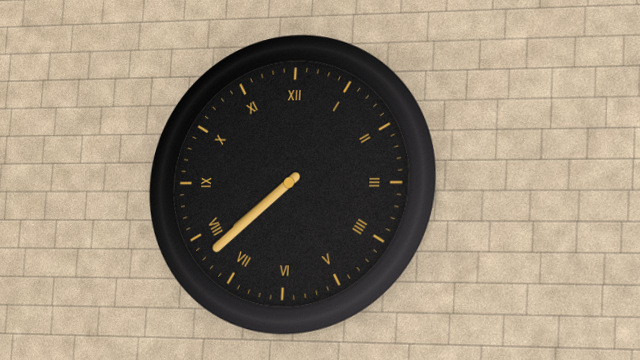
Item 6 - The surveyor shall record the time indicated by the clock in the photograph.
7:38
